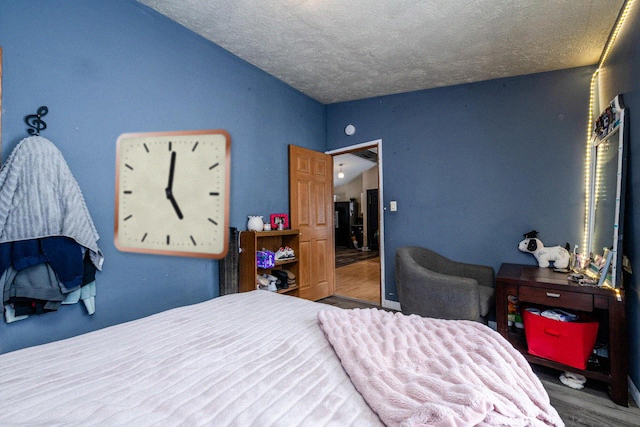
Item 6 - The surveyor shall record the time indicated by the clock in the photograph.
5:01
